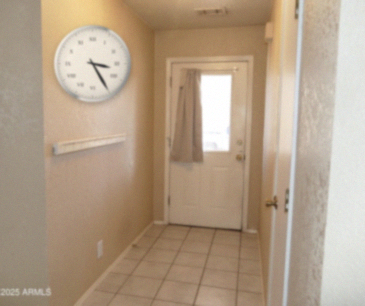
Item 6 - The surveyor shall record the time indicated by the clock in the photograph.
3:25
